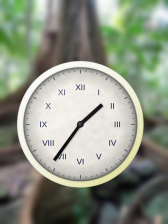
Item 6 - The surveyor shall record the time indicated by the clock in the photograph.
1:36
